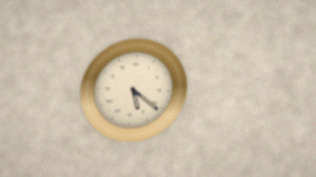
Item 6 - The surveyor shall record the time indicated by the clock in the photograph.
5:21
